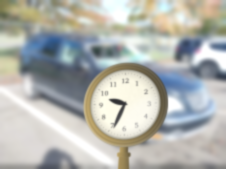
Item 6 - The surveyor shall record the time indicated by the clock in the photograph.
9:34
